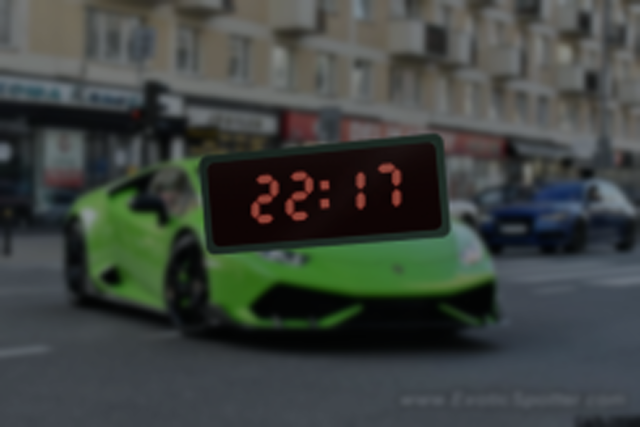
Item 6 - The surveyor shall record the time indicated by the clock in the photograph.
22:17
